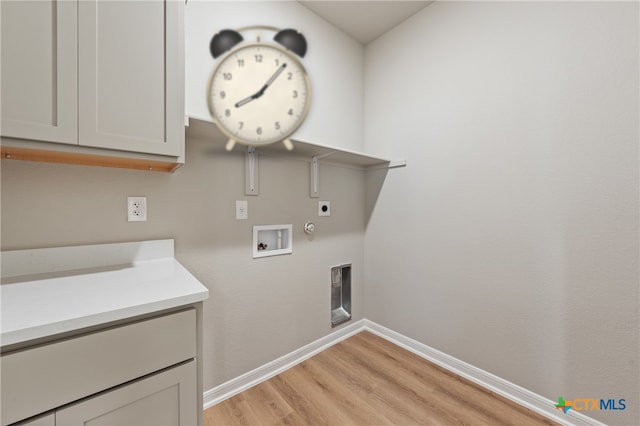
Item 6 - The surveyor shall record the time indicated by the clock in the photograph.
8:07
